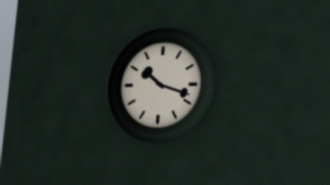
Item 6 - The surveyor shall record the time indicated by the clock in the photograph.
10:18
